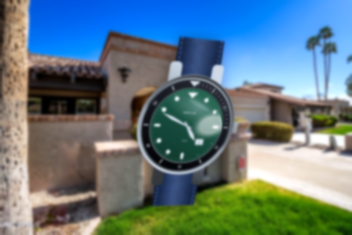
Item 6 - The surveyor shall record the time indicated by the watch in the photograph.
4:49
